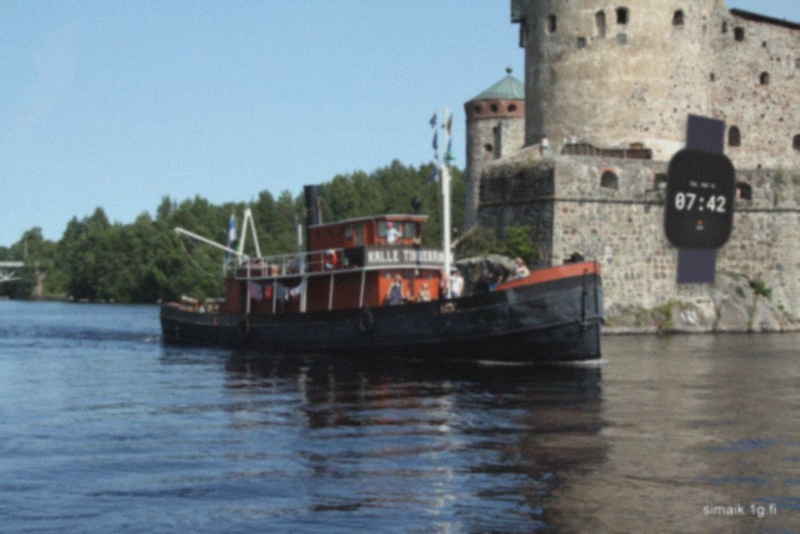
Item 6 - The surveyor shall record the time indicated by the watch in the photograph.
7:42
